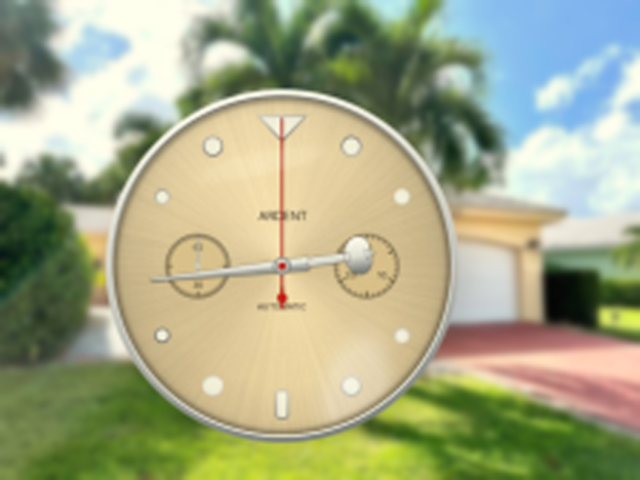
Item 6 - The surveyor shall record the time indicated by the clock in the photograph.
2:44
